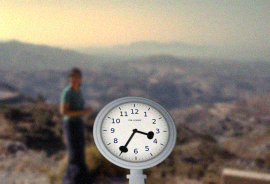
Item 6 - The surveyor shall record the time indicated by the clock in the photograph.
3:35
